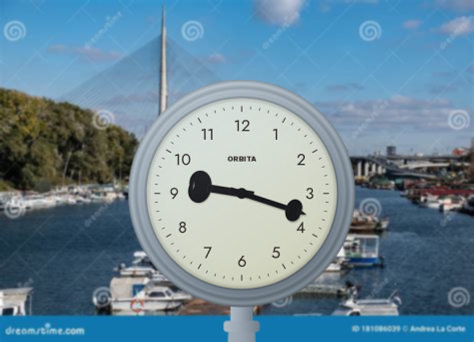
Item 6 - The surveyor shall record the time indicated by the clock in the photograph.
9:18
